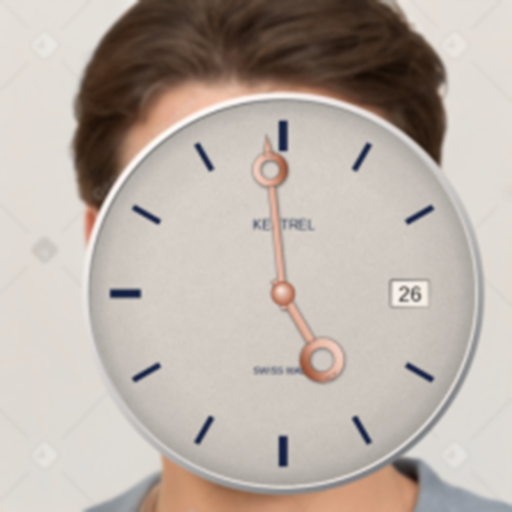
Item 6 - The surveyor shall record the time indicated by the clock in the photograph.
4:59
